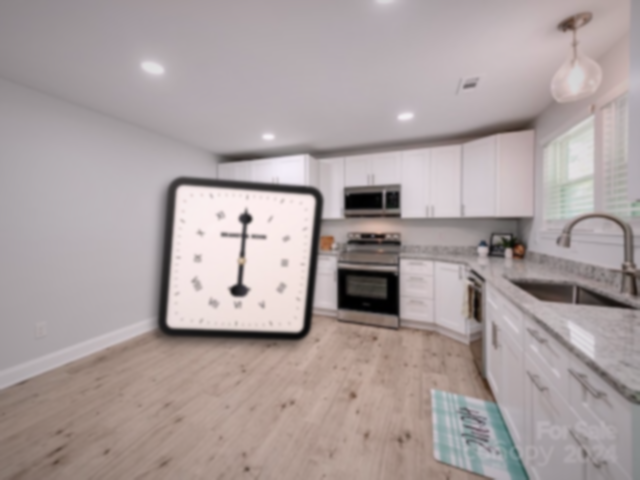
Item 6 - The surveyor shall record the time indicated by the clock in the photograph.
6:00
